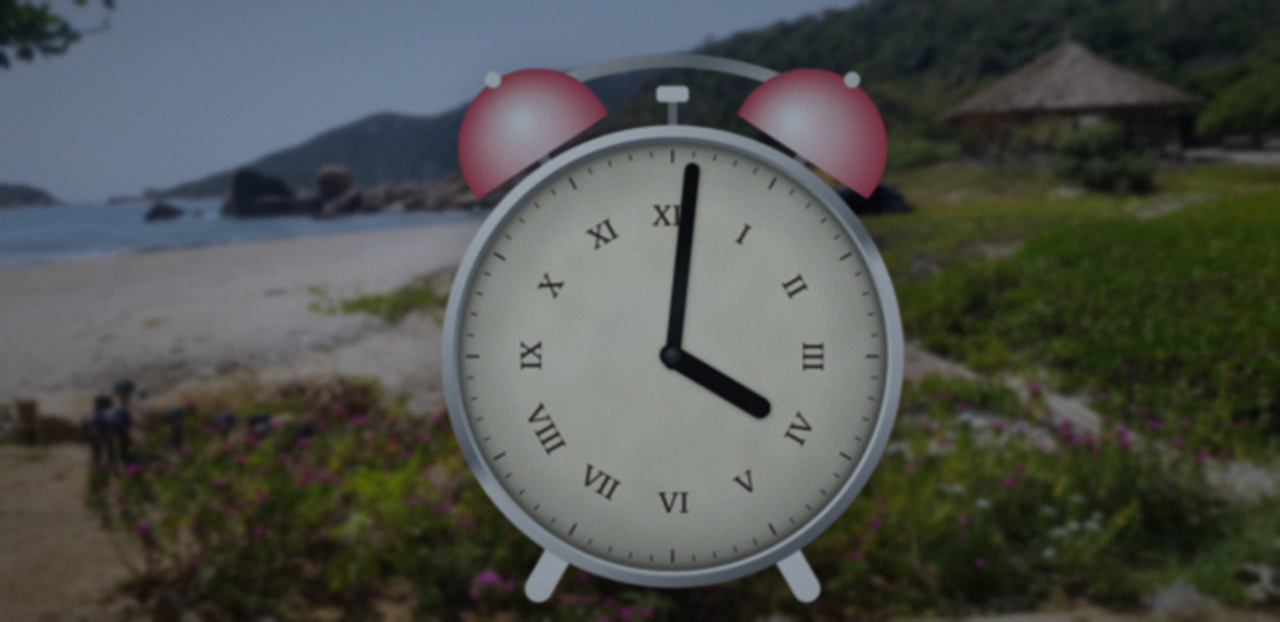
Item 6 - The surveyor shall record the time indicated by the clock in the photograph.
4:01
